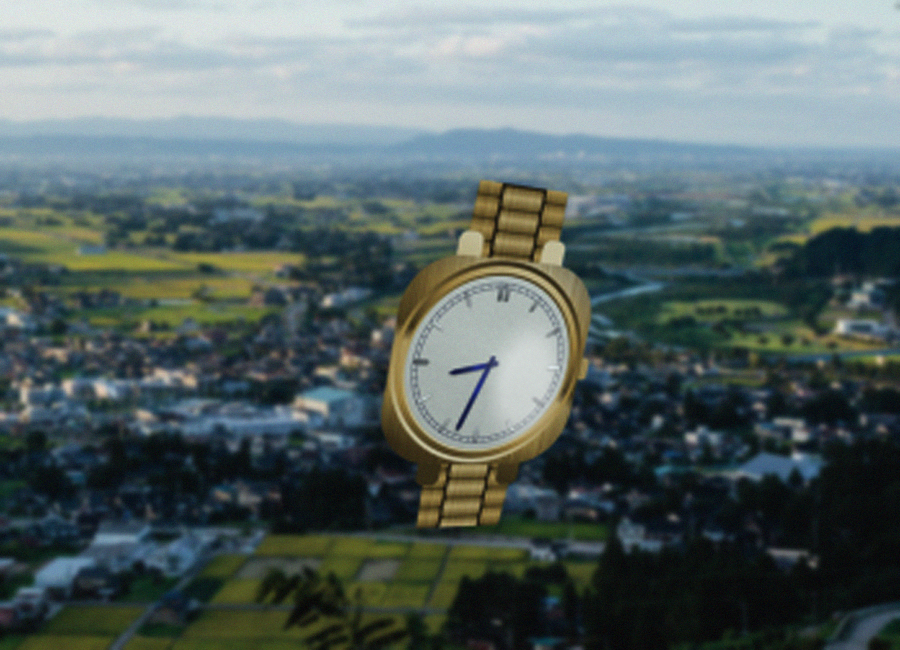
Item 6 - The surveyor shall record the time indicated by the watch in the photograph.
8:33
